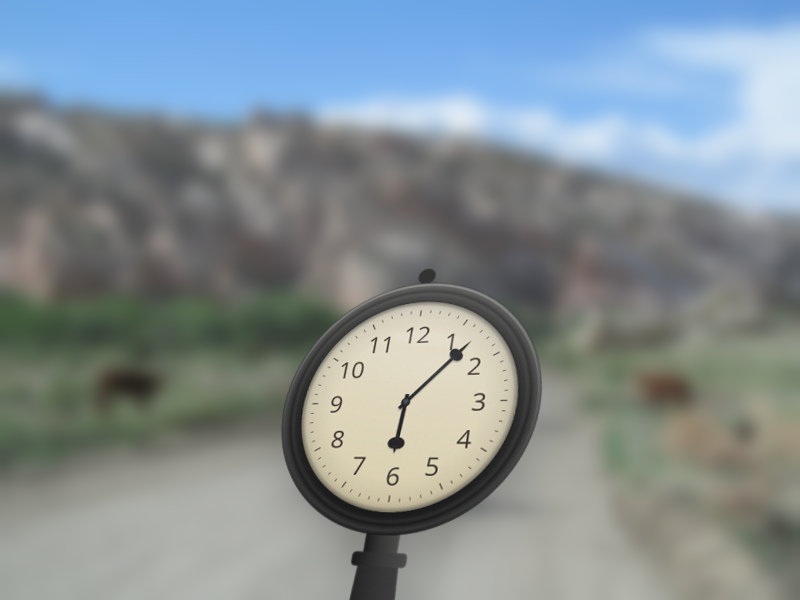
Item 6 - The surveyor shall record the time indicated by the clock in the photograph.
6:07
